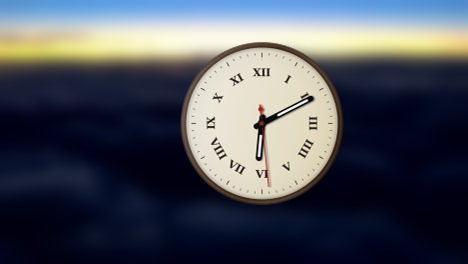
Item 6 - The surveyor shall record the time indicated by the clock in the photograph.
6:10:29
